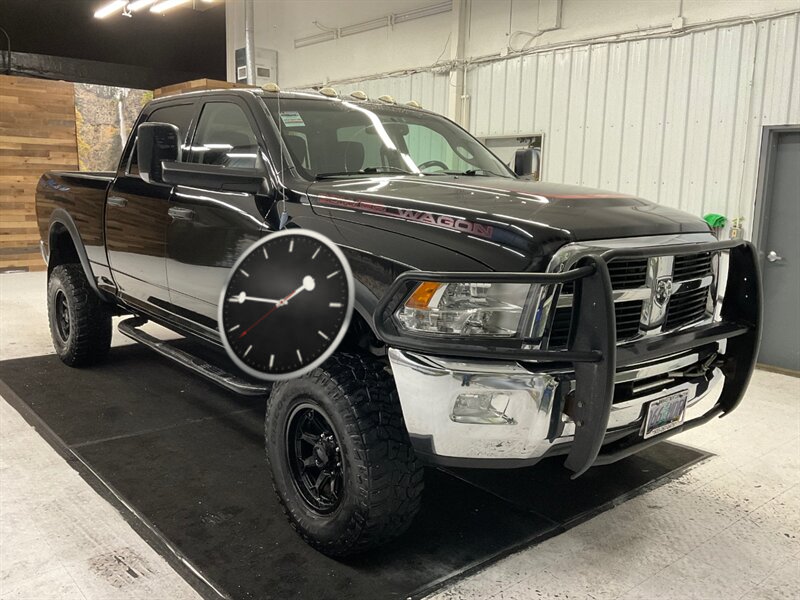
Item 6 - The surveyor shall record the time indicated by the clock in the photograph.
1:45:38
